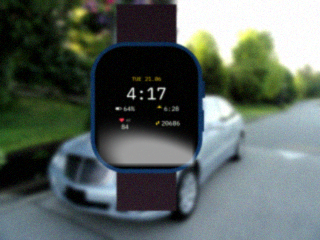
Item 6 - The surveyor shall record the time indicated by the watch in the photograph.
4:17
